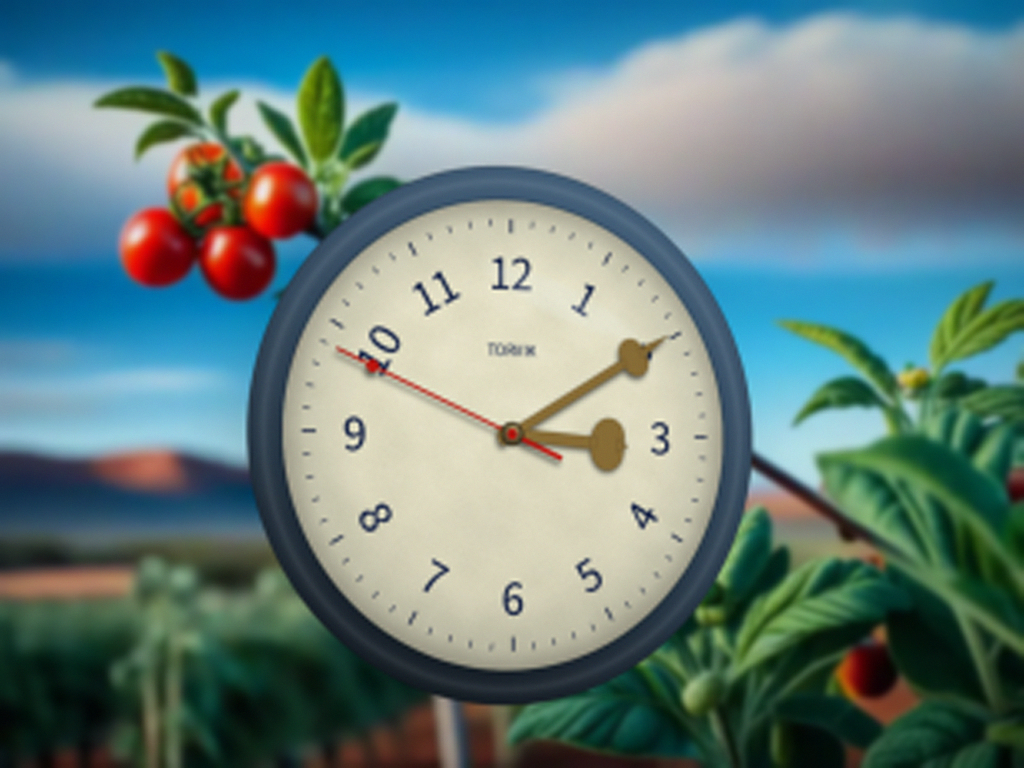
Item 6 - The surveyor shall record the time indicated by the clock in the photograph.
3:09:49
